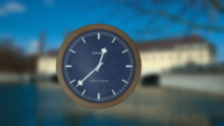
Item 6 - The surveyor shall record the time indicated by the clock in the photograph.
12:38
